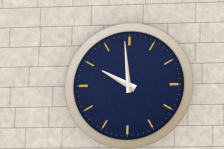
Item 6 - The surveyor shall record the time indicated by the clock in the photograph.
9:59
